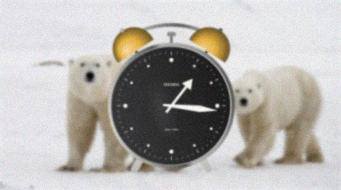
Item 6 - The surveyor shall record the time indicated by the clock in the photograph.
1:16
